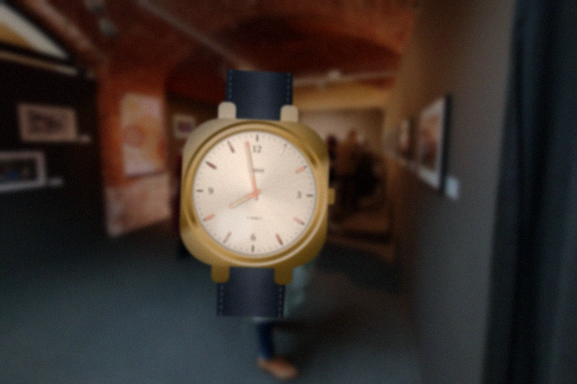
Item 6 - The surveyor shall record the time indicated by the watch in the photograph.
7:58
